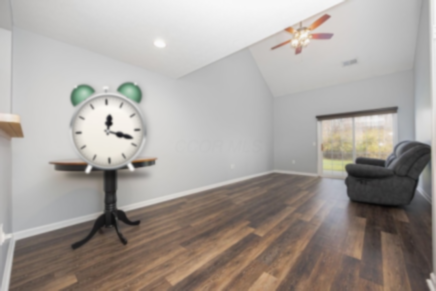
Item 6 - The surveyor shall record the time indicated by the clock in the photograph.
12:18
